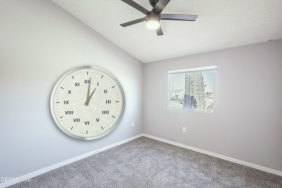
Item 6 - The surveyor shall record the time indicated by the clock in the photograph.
1:01
